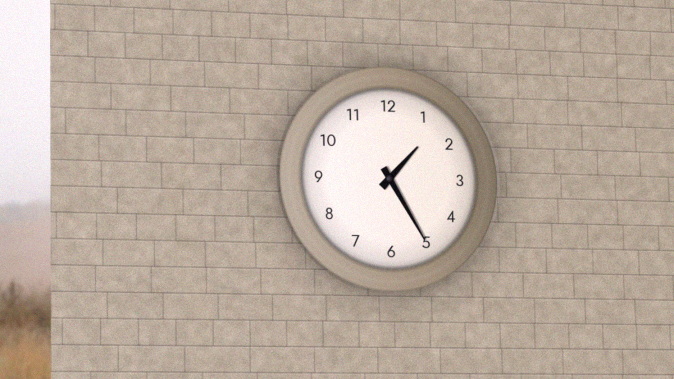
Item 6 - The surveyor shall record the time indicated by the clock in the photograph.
1:25
